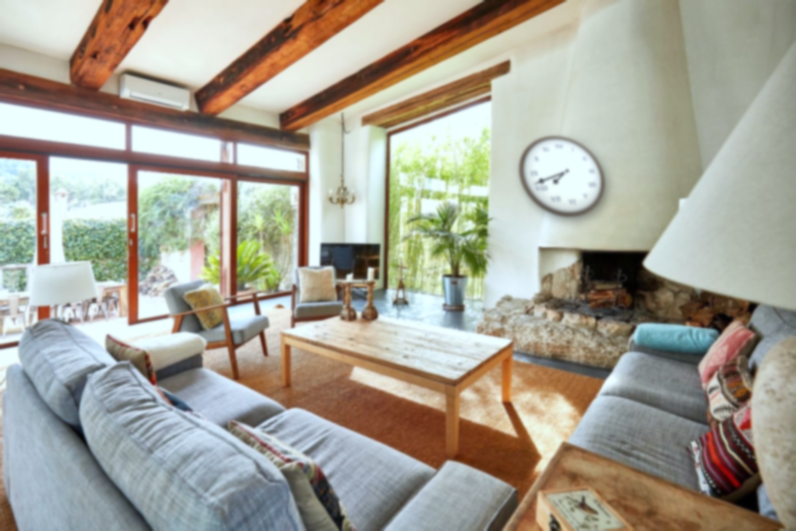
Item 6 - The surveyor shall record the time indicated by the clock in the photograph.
7:42
